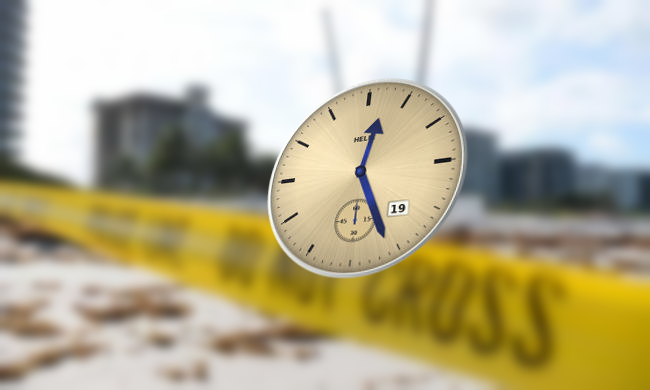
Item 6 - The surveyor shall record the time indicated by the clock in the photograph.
12:26
